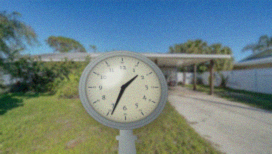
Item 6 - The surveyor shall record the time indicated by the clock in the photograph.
1:34
